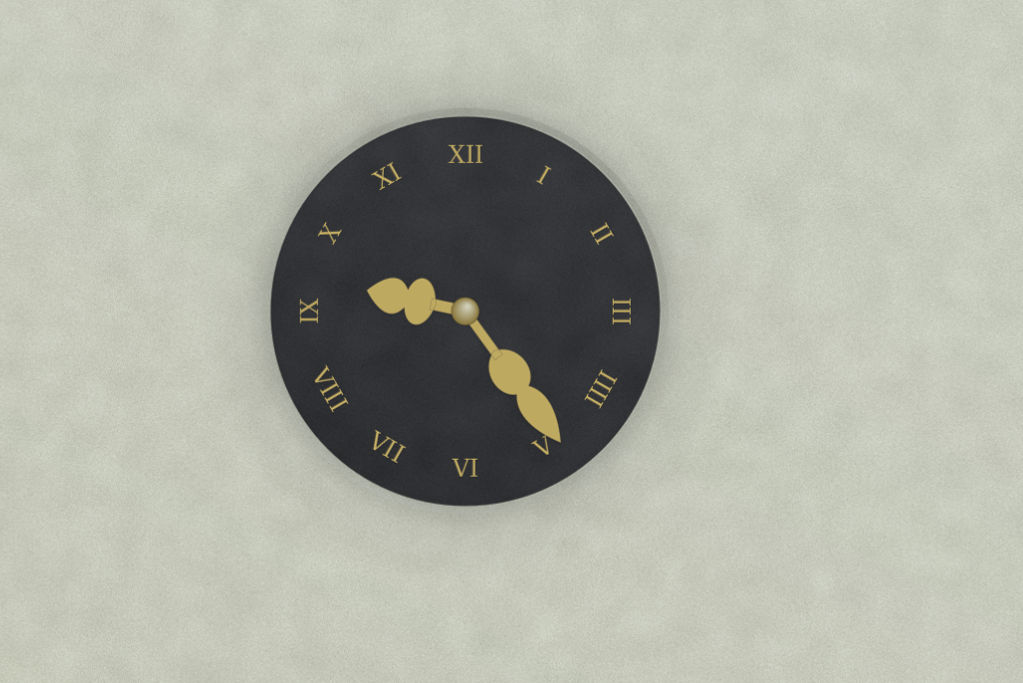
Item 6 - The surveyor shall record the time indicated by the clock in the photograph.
9:24
